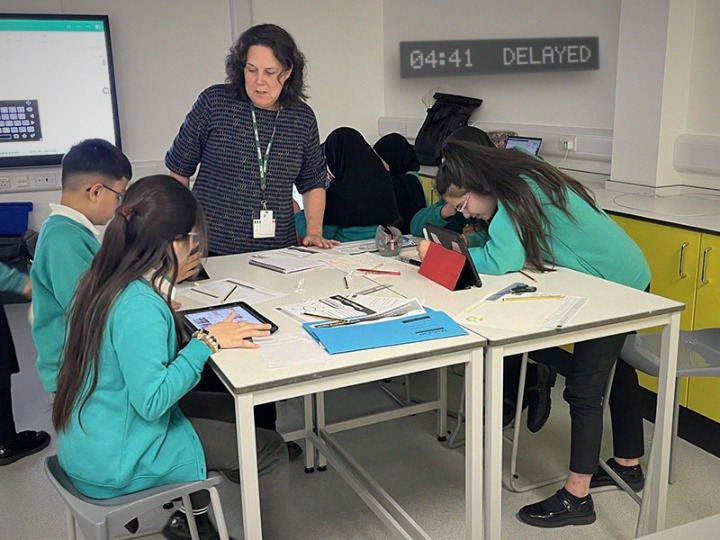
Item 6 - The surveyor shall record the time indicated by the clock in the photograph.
4:41
